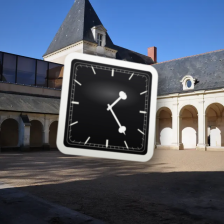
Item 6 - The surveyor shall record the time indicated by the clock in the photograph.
1:24
